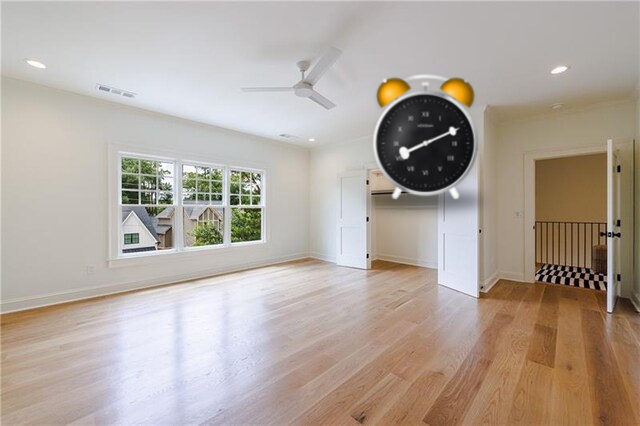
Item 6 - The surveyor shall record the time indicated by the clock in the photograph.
8:11
